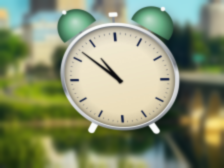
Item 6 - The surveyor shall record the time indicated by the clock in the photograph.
10:52
